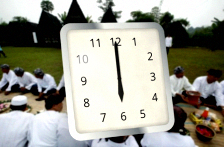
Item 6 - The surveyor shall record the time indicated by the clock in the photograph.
6:00
